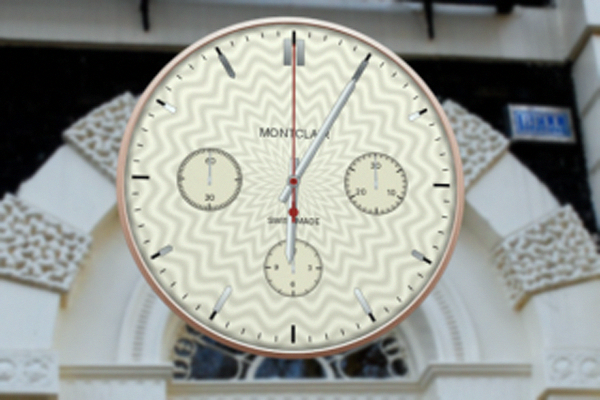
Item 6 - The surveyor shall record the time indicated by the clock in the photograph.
6:05
